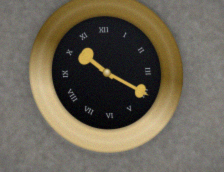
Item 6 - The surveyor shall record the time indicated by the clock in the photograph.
10:20
